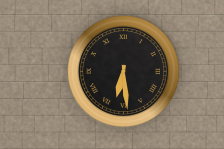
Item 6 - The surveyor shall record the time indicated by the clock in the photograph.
6:29
